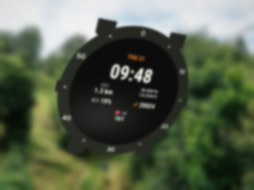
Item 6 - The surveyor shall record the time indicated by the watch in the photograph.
9:48
